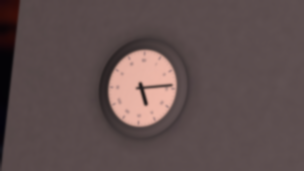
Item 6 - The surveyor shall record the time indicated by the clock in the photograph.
5:14
